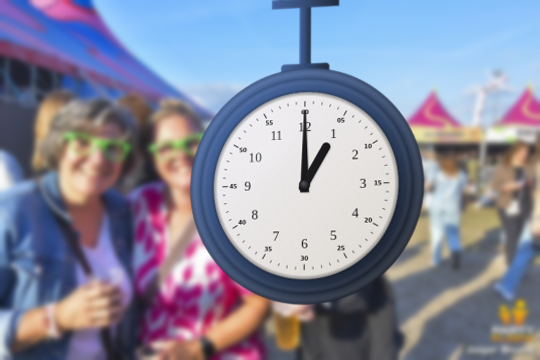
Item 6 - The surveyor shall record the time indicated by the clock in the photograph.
1:00
